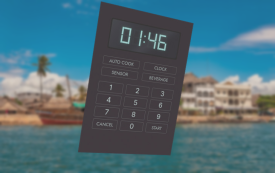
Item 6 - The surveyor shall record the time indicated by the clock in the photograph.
1:46
